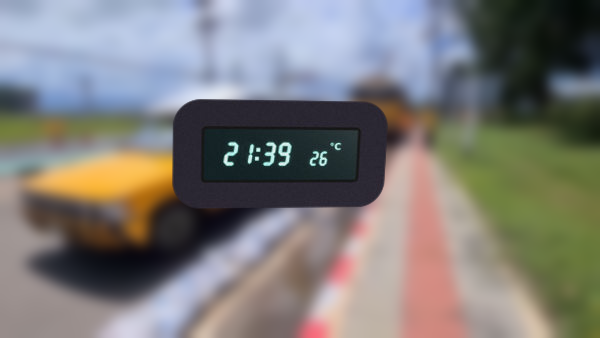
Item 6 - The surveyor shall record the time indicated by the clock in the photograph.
21:39
